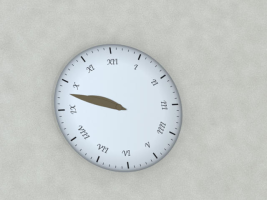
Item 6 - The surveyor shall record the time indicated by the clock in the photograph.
9:48
